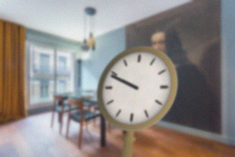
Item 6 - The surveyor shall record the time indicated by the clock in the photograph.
9:49
